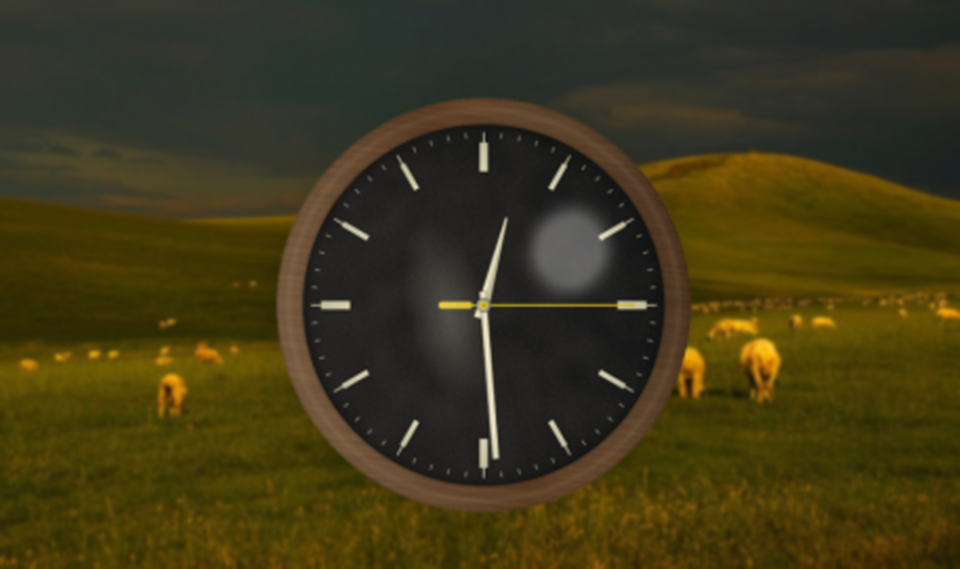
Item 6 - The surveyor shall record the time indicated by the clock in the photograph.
12:29:15
